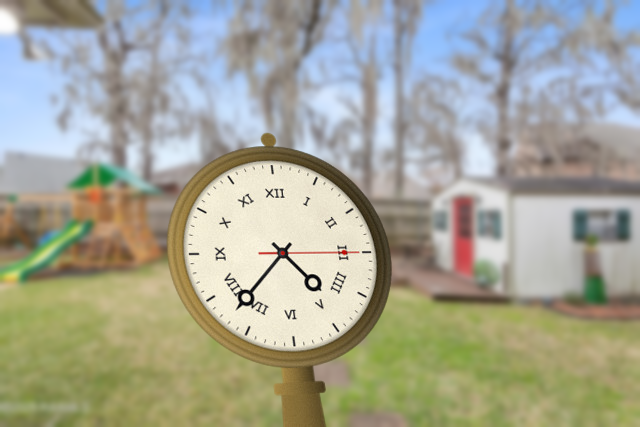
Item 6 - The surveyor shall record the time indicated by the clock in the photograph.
4:37:15
